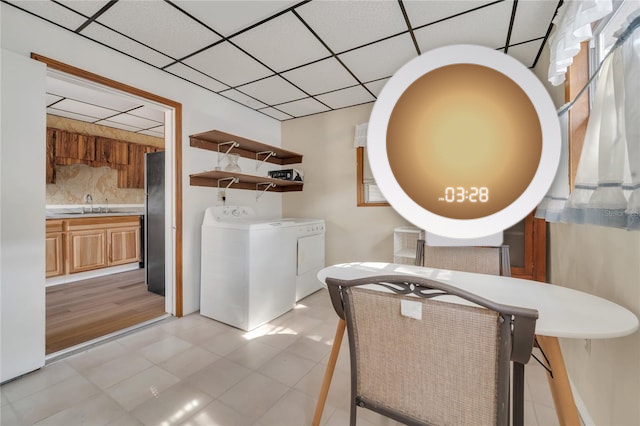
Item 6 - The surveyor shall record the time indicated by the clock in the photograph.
3:28
